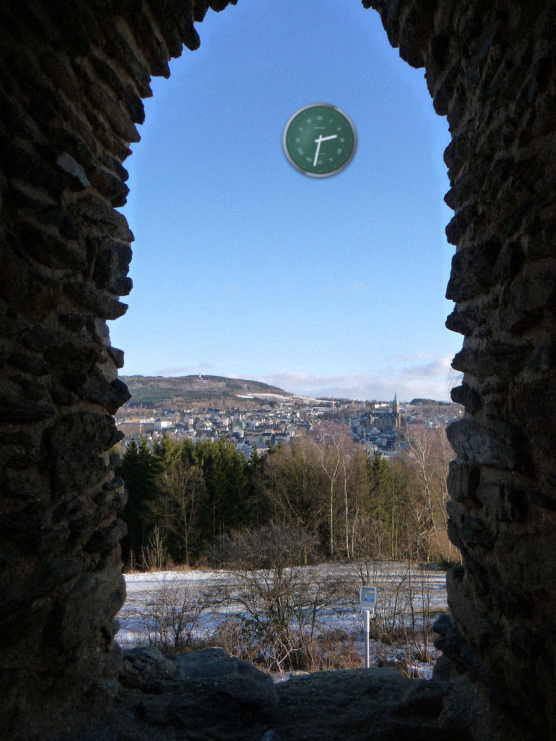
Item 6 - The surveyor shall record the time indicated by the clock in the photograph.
2:32
